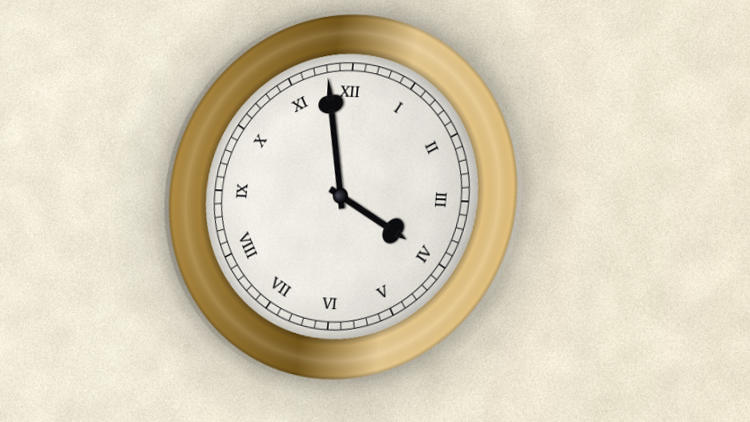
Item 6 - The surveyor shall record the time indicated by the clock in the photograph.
3:58
